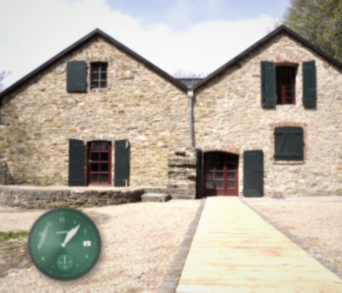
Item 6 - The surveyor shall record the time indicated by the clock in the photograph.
1:07
